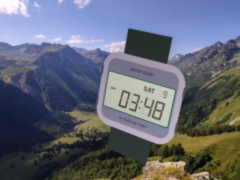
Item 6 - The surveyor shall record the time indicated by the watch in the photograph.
3:48
